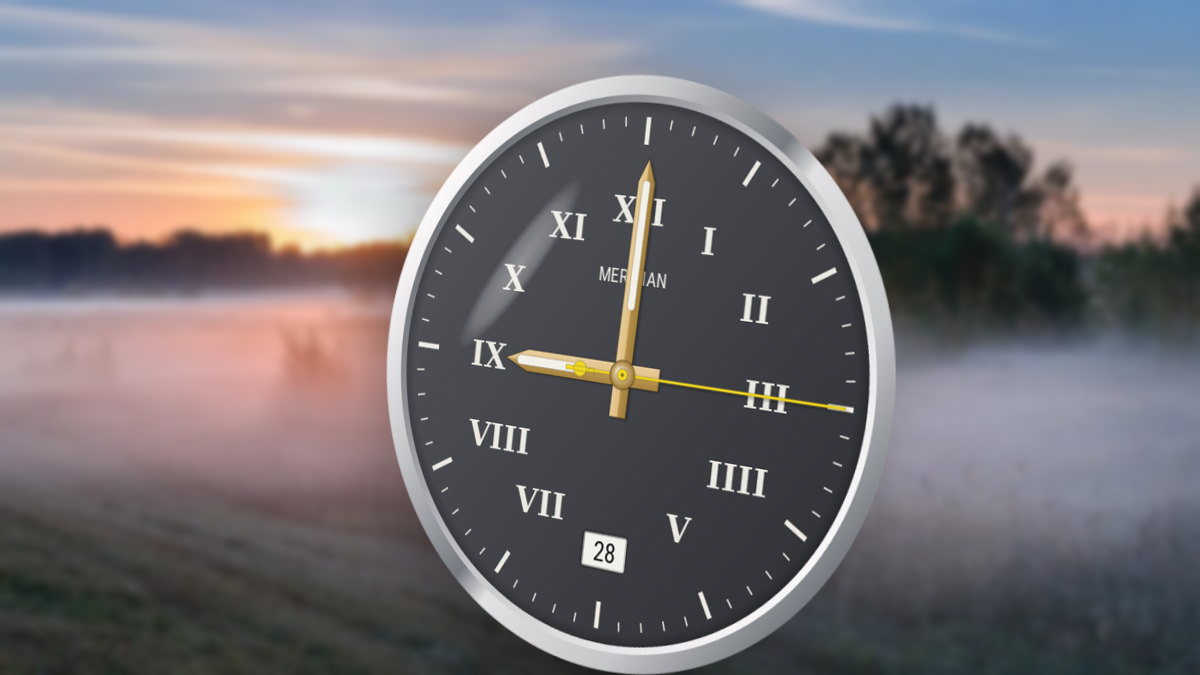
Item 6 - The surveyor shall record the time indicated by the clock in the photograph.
9:00:15
